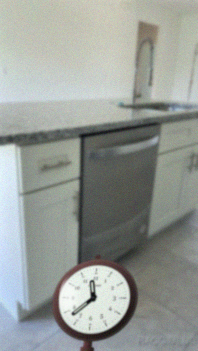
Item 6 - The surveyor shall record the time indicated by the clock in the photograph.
11:38
